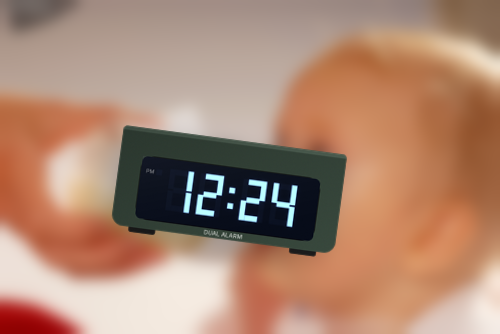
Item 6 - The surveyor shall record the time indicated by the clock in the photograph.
12:24
